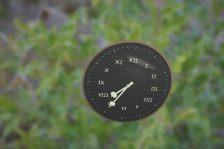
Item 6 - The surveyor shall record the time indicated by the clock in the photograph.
7:35
